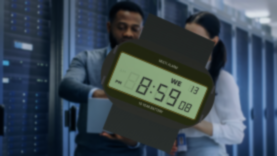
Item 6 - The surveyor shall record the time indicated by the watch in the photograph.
8:59
